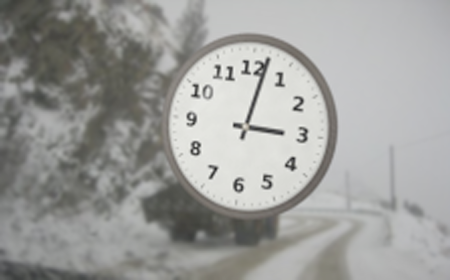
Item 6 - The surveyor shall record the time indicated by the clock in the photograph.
3:02
